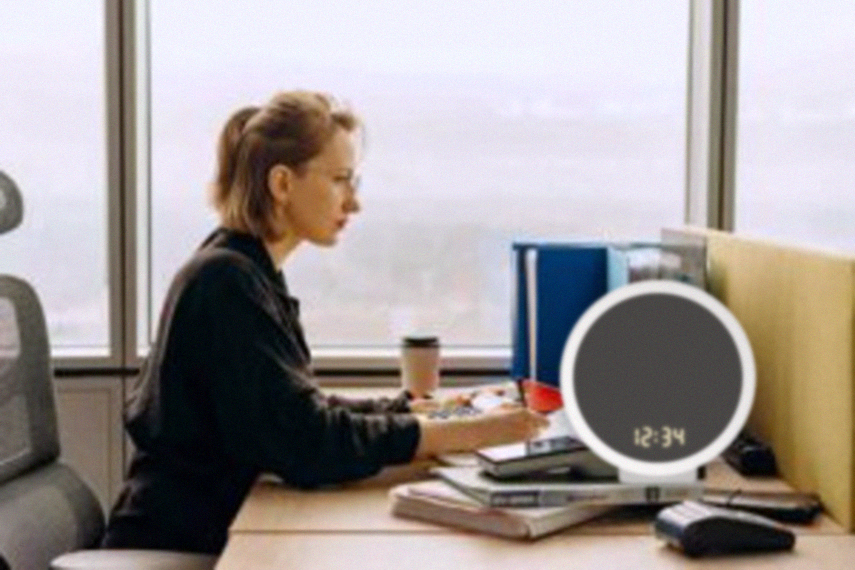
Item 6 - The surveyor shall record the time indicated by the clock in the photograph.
12:34
